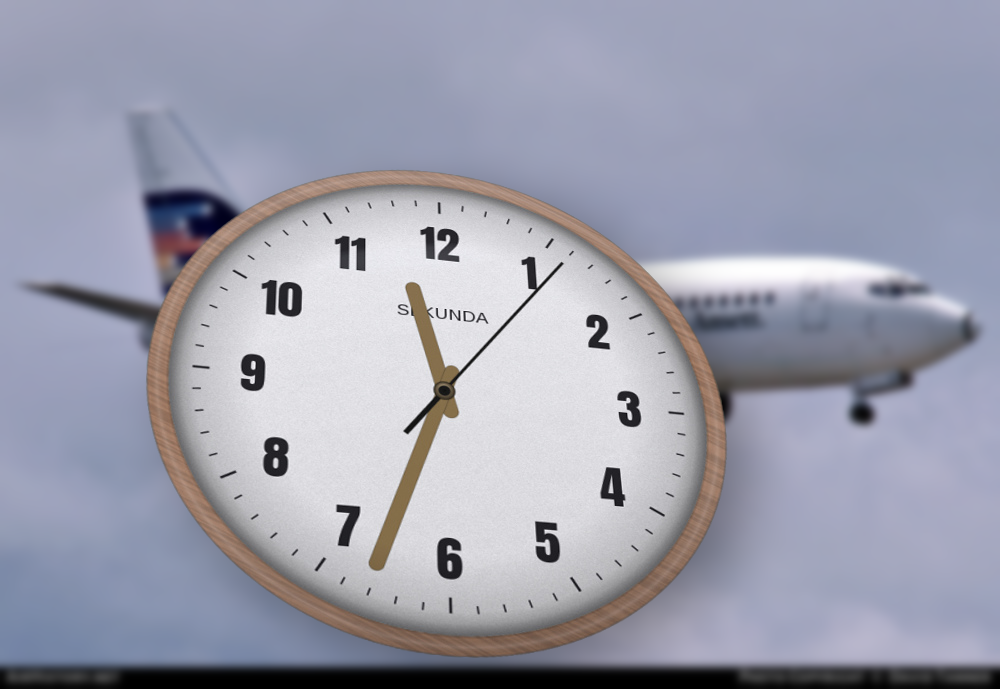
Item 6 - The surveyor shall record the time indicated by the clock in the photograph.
11:33:06
